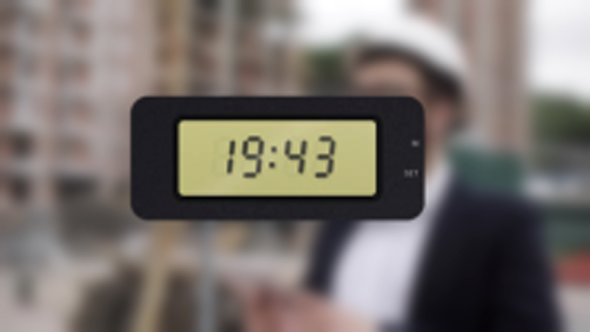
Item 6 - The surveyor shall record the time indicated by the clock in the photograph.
19:43
